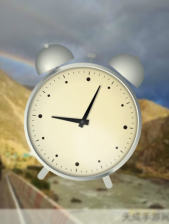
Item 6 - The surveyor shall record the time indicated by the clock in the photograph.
9:03
